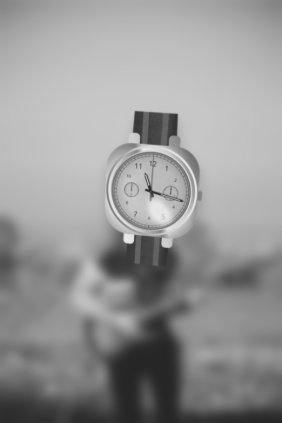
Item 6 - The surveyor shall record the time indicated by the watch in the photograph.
11:17
